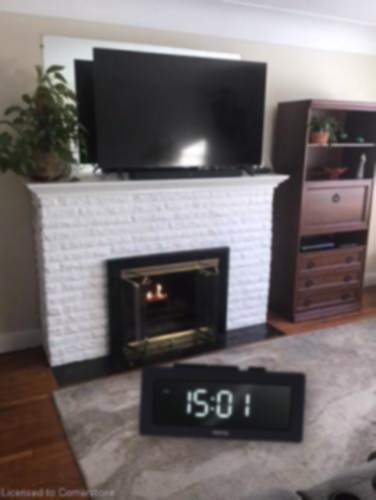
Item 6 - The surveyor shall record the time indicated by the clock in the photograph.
15:01
